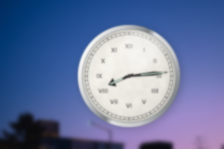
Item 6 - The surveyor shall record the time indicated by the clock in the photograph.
8:14
